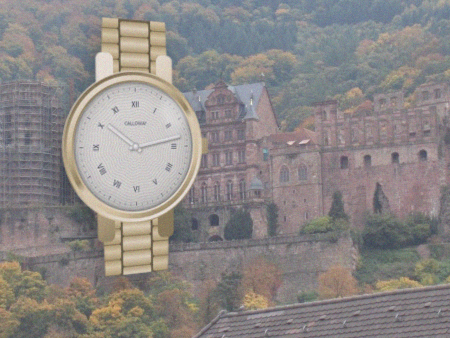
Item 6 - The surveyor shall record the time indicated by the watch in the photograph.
10:13
